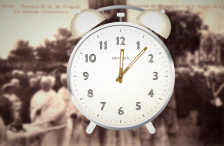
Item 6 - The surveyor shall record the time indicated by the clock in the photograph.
12:07
